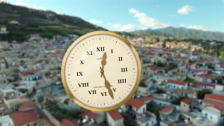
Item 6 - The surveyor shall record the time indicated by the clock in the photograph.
12:27
